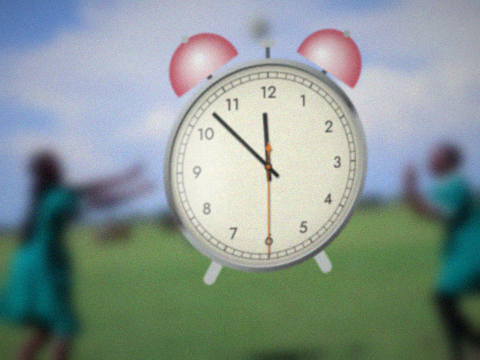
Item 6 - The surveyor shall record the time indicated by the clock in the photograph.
11:52:30
